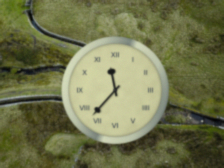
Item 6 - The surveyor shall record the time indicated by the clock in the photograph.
11:37
